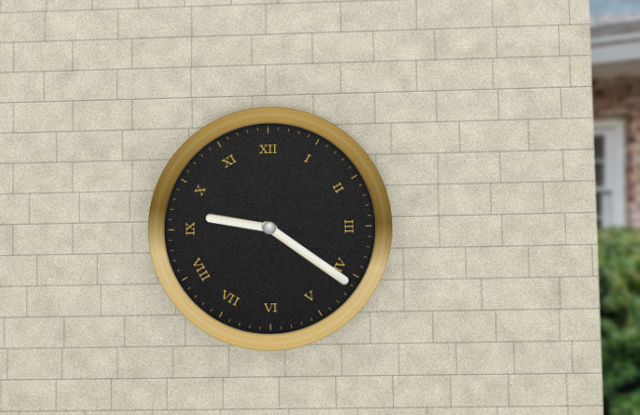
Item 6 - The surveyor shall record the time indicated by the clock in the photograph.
9:21
